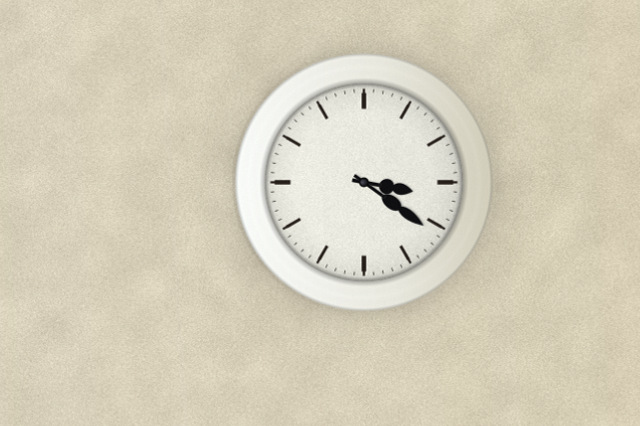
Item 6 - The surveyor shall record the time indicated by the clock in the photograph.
3:21
